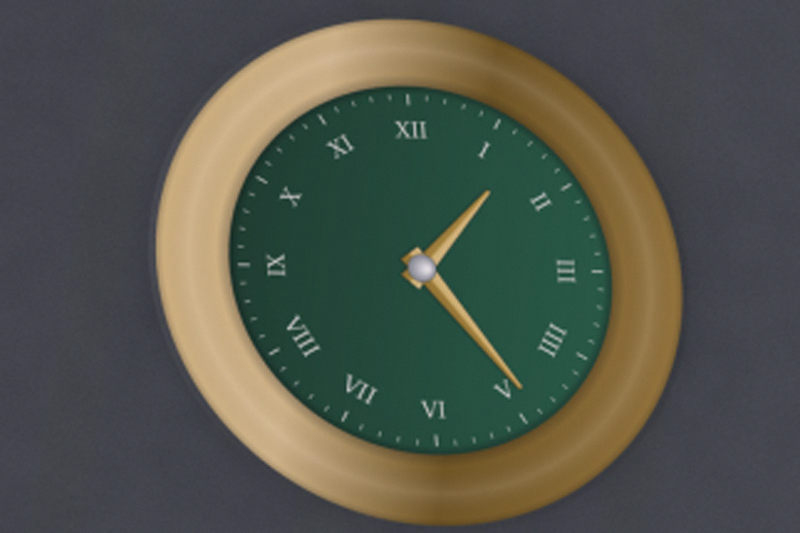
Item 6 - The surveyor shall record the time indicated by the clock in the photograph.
1:24
